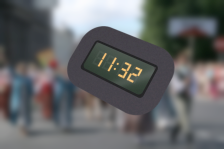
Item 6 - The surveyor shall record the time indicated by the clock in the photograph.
11:32
